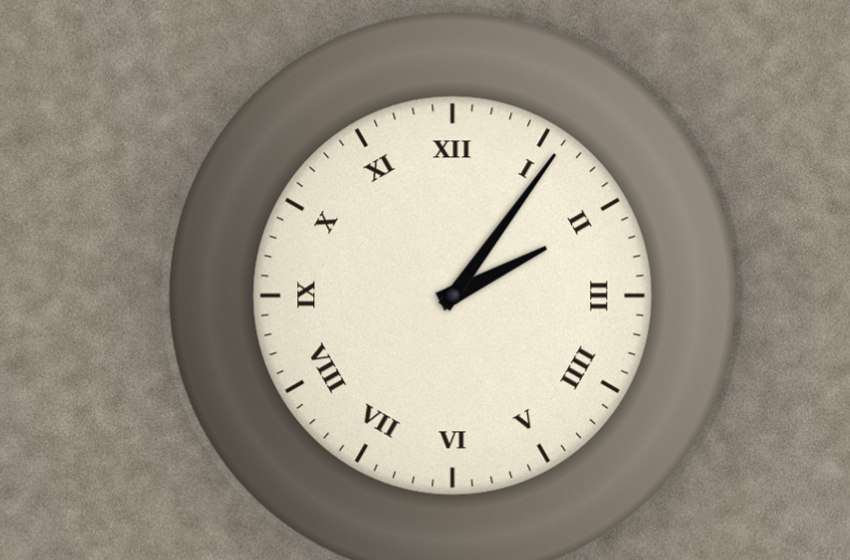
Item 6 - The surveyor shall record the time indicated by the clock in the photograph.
2:06
